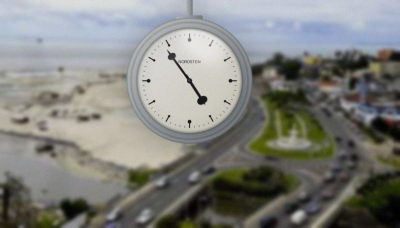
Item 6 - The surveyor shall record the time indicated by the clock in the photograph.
4:54
